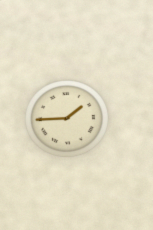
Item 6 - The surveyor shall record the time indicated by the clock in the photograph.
1:45
